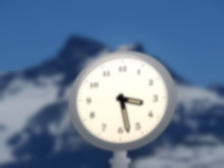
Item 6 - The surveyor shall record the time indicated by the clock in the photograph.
3:28
